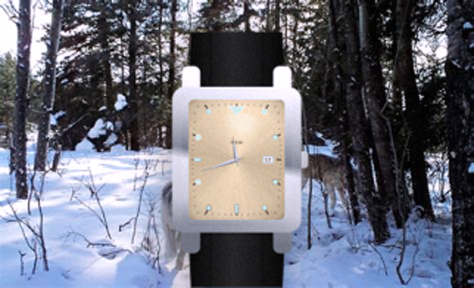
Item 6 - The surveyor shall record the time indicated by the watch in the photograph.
11:42
